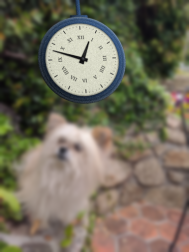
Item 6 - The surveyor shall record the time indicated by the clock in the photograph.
12:48
